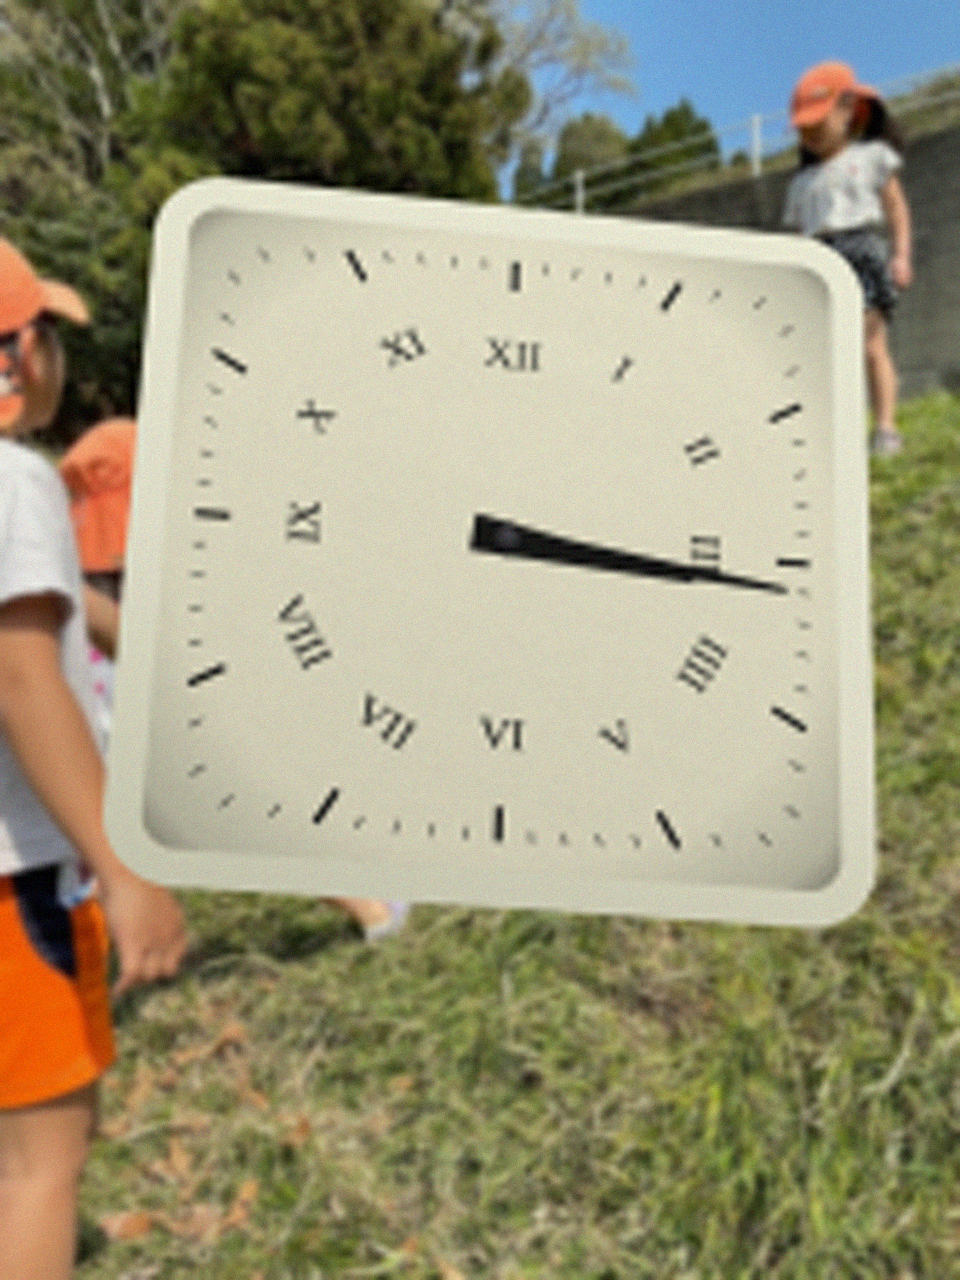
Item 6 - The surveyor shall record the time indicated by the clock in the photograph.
3:16
